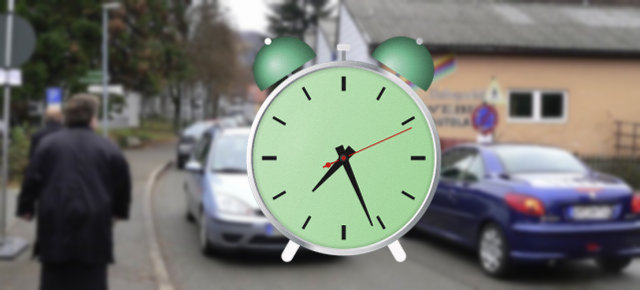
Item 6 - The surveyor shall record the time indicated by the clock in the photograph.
7:26:11
